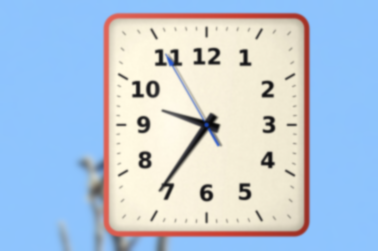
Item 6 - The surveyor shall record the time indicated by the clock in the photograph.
9:35:55
